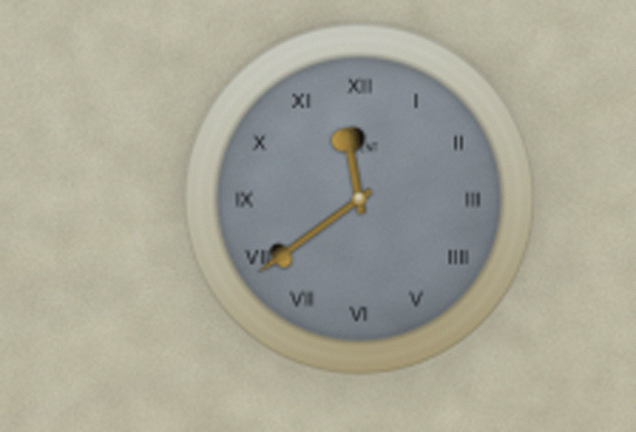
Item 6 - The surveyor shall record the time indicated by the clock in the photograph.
11:39
